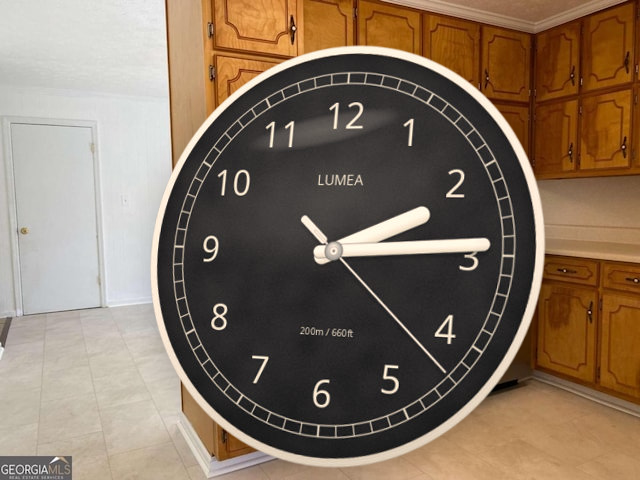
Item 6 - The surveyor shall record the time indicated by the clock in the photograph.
2:14:22
